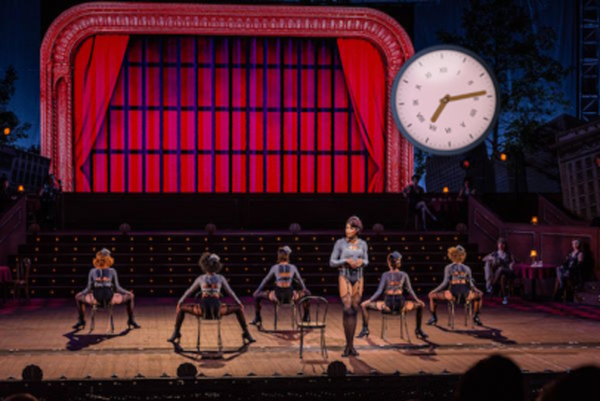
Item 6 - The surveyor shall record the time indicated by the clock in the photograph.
7:14
